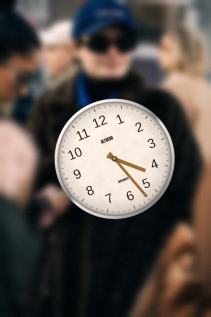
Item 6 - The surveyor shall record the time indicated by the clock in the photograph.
4:27
